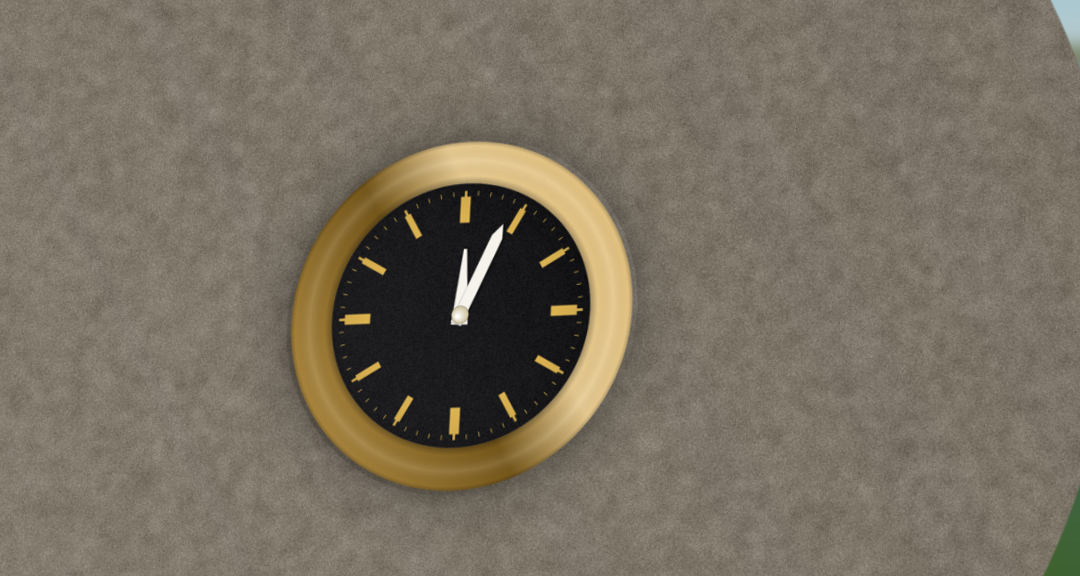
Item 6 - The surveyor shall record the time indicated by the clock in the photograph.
12:04
